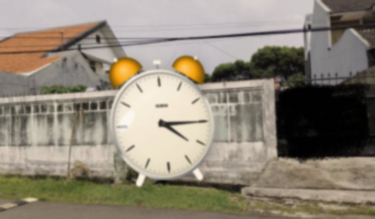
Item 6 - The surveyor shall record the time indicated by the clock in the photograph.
4:15
